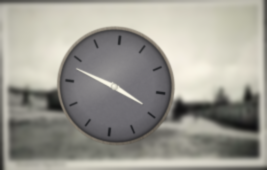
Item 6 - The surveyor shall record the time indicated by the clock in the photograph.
3:48
